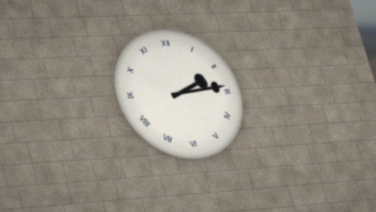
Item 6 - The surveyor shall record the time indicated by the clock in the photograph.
2:14
